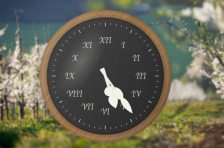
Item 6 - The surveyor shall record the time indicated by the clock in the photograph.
5:24
